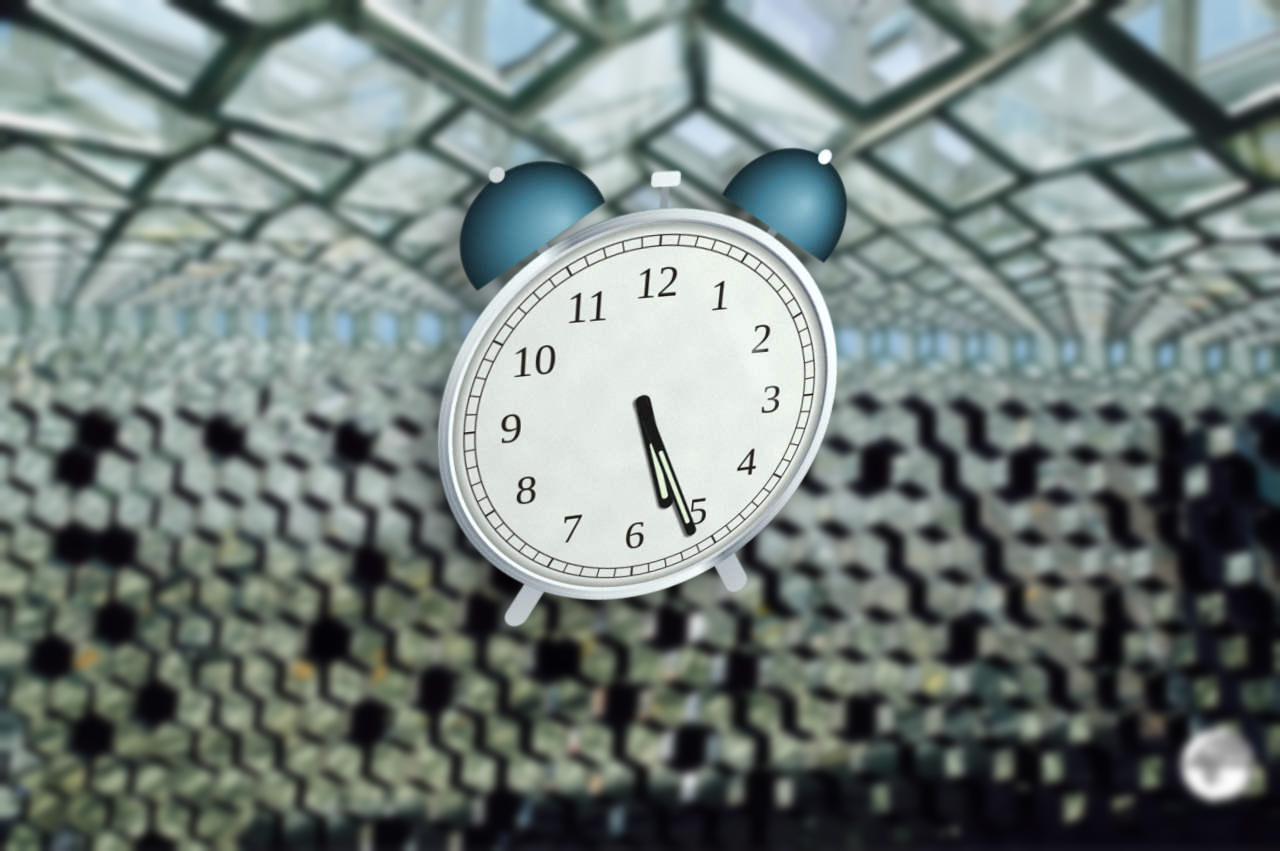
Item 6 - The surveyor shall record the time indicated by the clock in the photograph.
5:26
